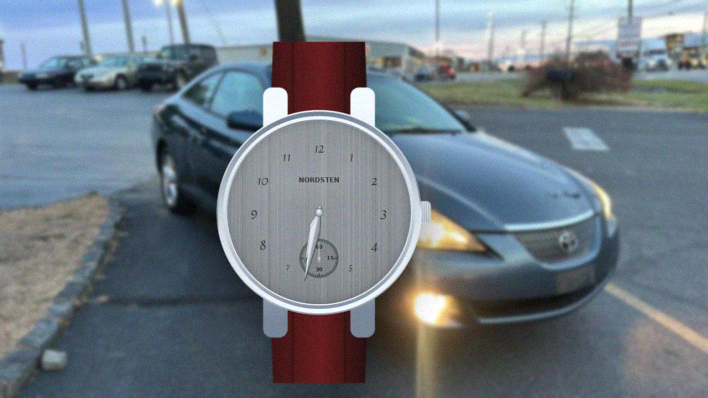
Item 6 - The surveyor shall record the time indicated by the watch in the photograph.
6:32
